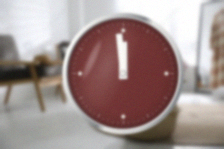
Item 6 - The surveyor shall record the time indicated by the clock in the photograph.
11:59
